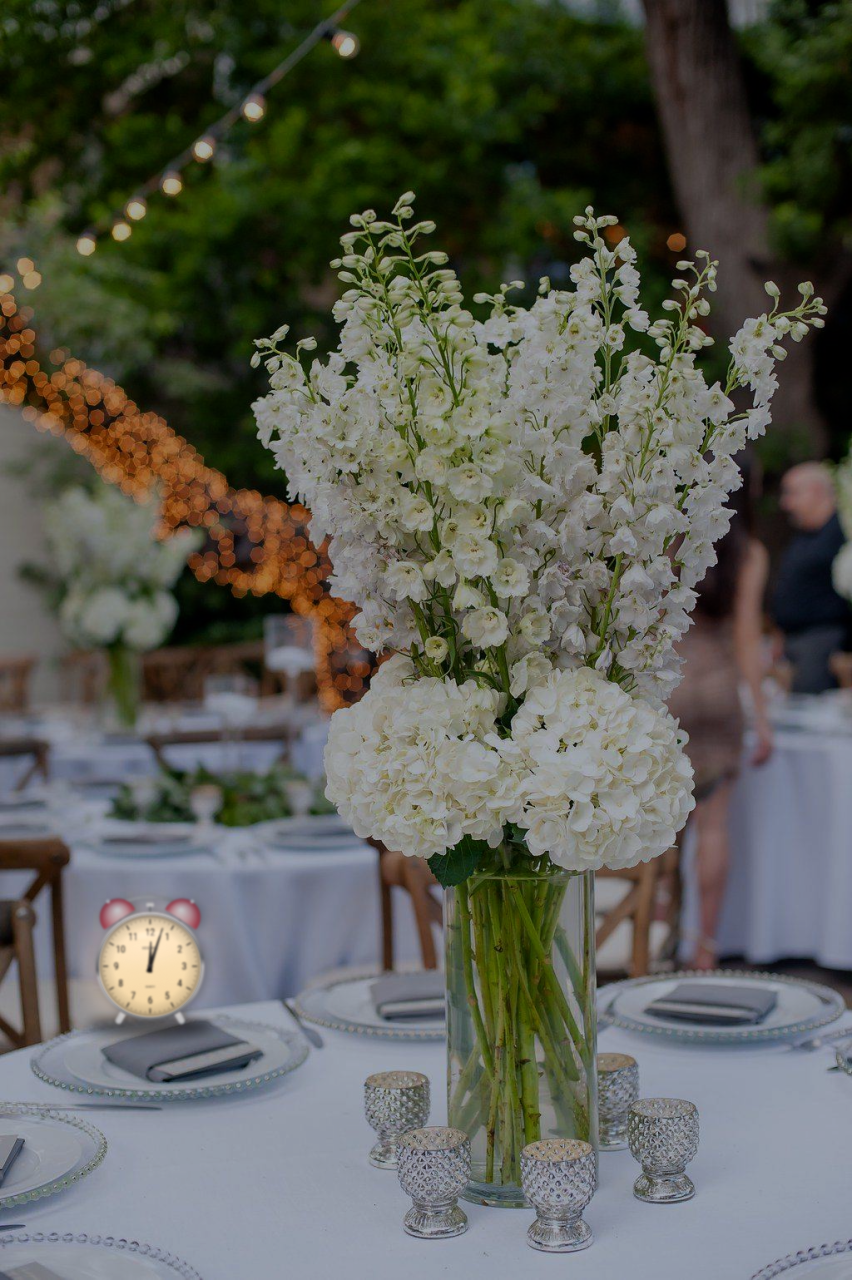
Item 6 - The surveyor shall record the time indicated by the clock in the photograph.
12:03
